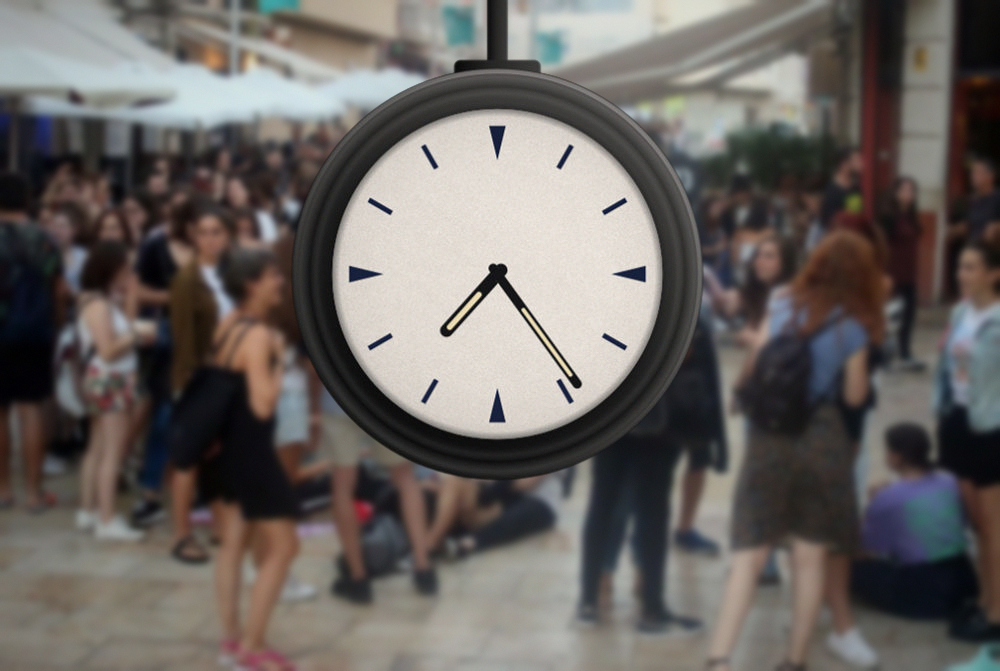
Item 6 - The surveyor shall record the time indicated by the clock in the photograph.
7:24
